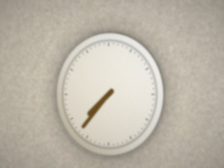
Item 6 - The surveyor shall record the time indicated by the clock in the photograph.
7:37
